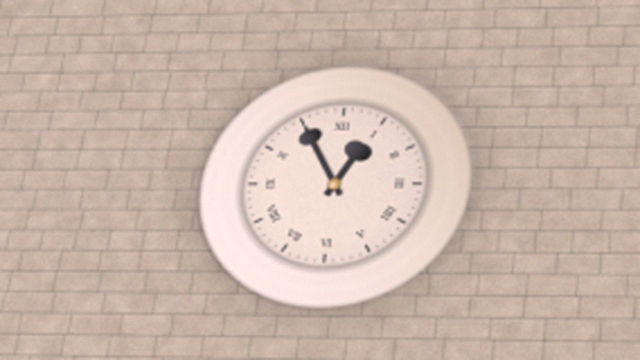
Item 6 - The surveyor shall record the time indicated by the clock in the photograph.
12:55
